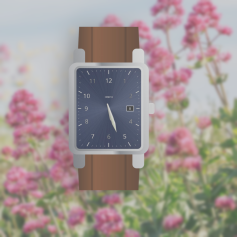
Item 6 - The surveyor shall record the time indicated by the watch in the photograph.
5:27
